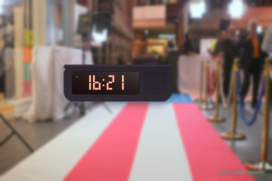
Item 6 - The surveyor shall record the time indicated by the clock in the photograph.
16:21
